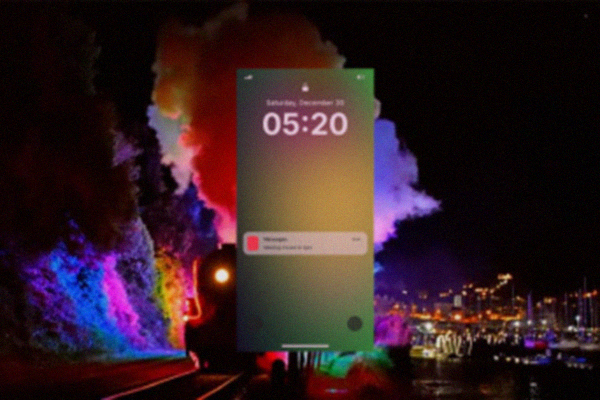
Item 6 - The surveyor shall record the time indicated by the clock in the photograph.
5:20
